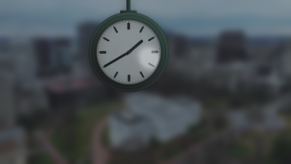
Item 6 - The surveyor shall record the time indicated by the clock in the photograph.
1:40
